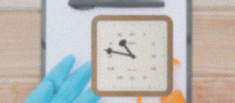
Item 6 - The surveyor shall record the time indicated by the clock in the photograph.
10:47
